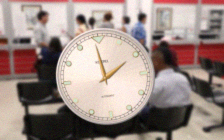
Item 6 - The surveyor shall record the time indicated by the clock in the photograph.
1:59
